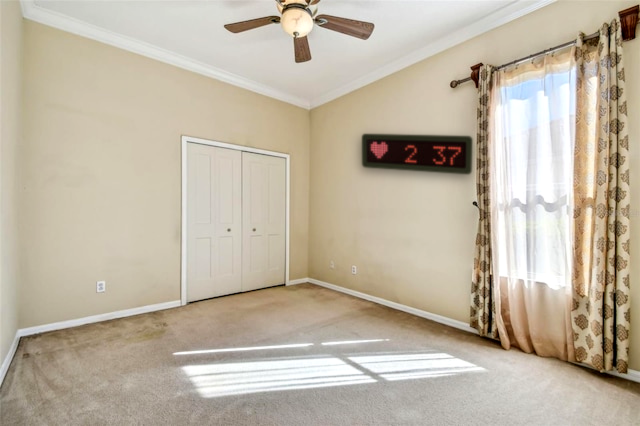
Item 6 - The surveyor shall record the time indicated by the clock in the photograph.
2:37
